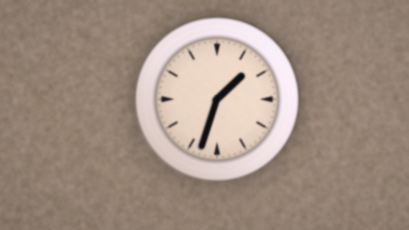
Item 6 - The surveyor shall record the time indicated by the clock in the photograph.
1:33
